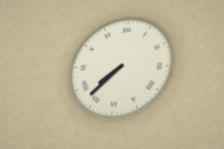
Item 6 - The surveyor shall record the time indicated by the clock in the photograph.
7:37
